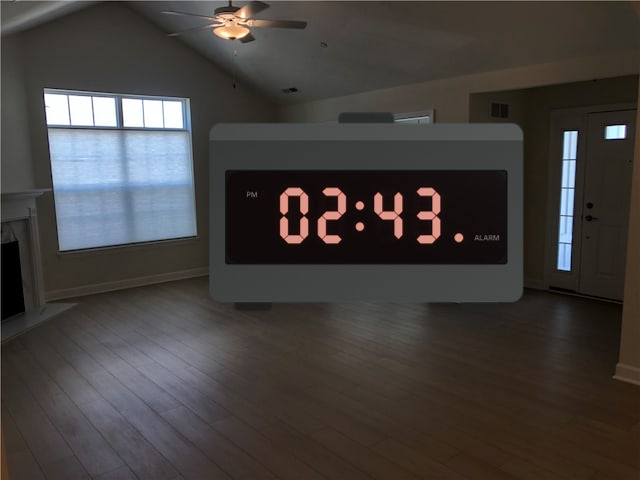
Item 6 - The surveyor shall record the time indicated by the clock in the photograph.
2:43
